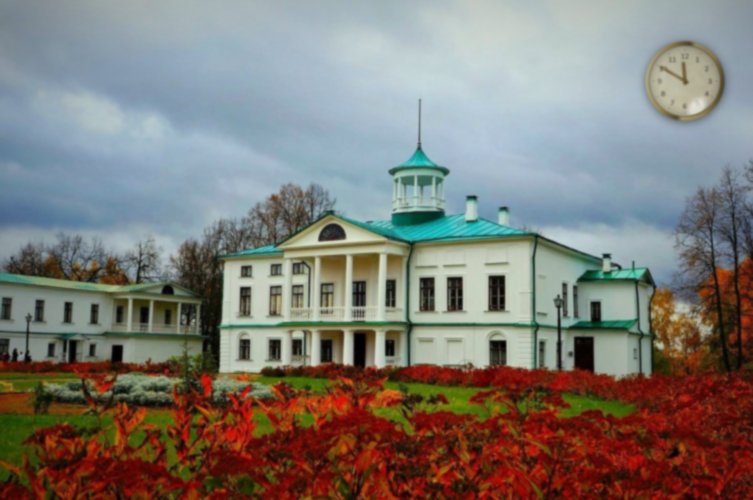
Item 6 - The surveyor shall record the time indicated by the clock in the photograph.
11:50
